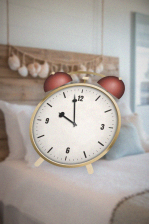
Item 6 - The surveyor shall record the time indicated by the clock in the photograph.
9:58
